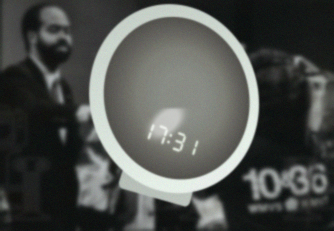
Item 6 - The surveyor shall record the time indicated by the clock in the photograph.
17:31
